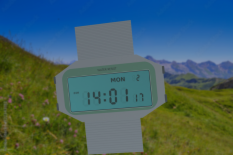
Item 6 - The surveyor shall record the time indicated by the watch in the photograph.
14:01:17
